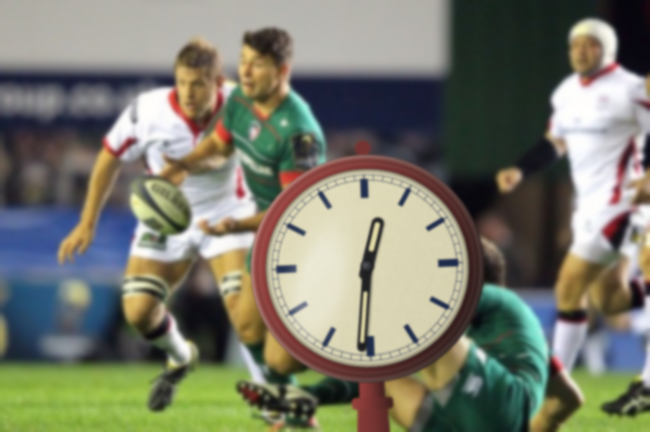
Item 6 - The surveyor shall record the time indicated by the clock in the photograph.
12:31
